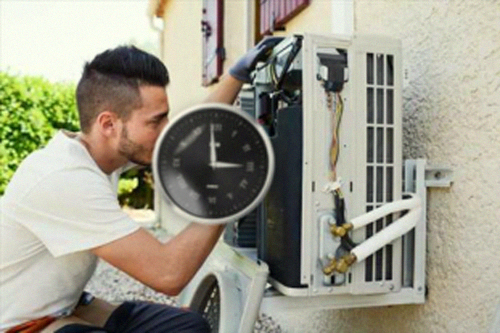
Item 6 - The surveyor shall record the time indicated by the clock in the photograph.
2:59
